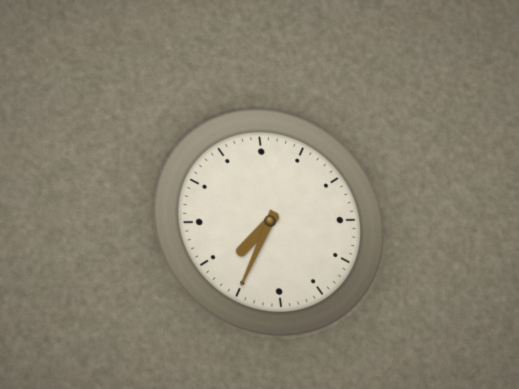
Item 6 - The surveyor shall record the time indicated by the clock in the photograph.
7:35
